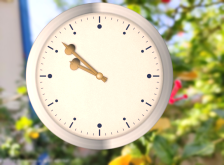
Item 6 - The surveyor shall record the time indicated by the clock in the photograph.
9:52
